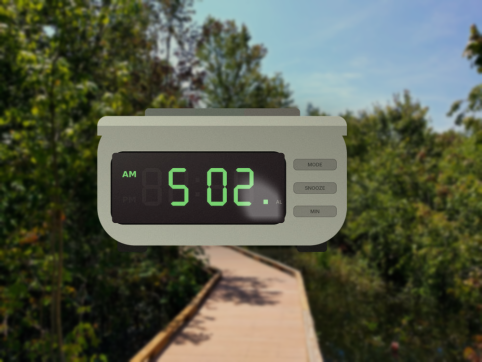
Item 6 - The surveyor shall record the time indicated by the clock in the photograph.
5:02
